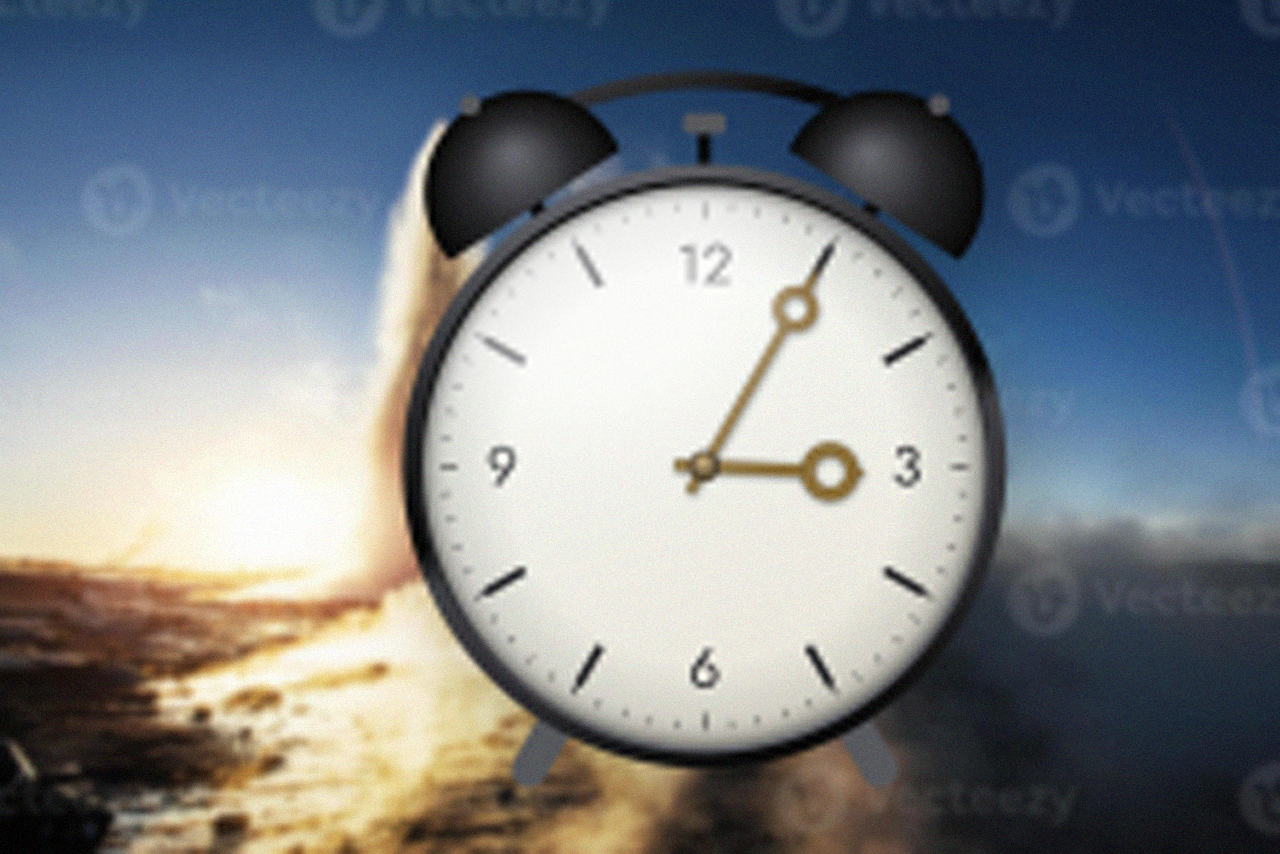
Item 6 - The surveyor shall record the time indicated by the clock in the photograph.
3:05
